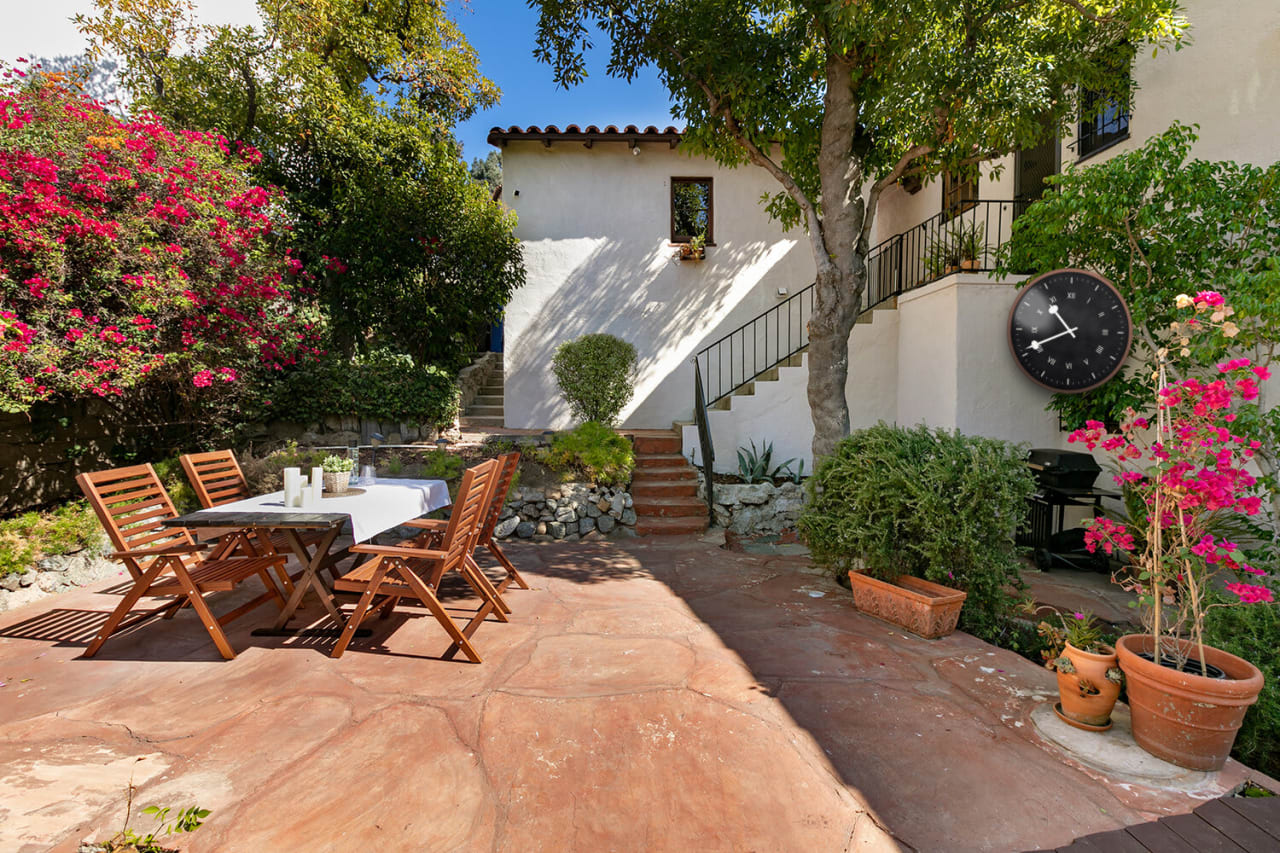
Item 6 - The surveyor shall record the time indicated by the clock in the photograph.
10:41
